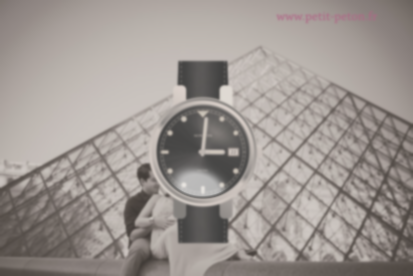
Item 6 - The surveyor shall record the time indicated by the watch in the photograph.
3:01
